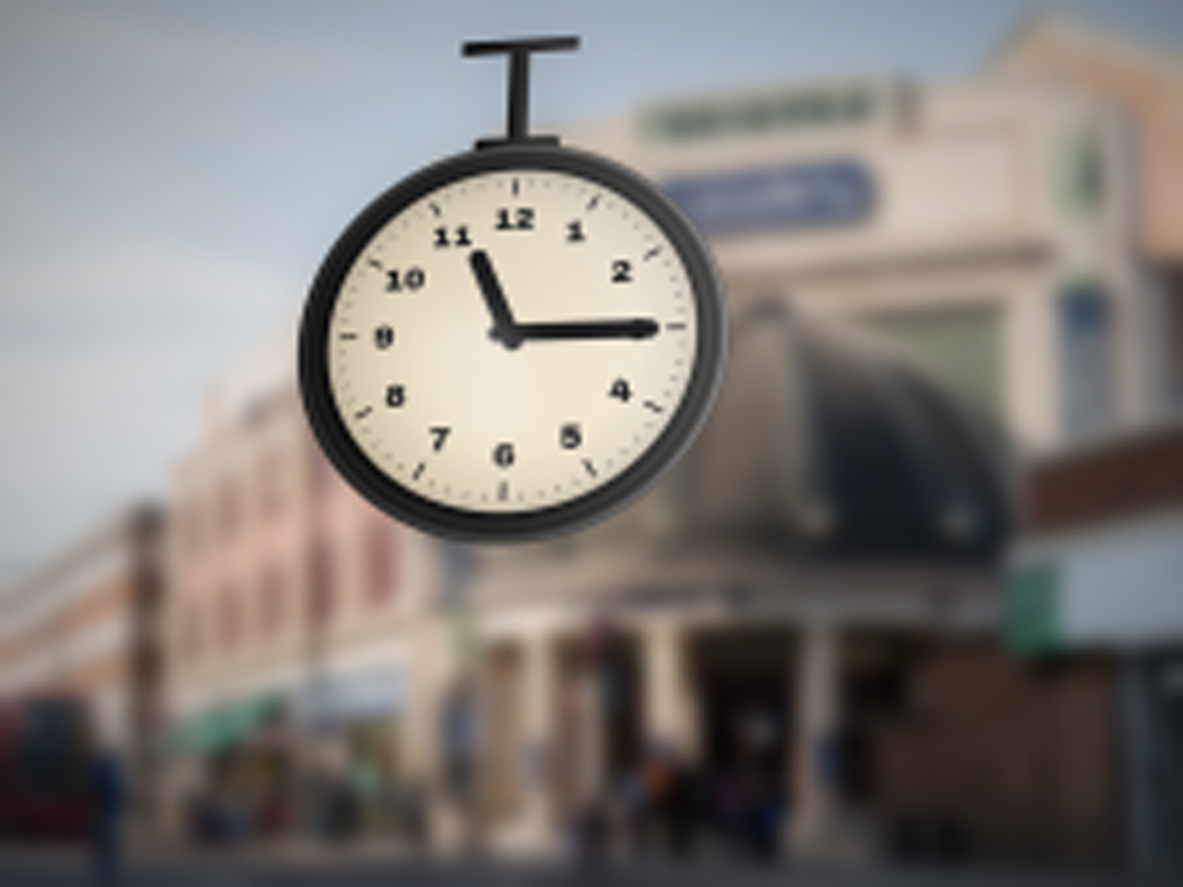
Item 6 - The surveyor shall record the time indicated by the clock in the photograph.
11:15
